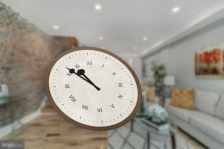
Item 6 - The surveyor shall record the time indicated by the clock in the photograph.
10:52
